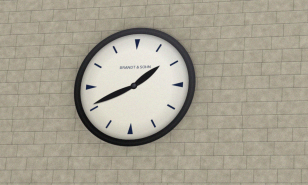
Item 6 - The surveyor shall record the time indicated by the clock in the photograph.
1:41
